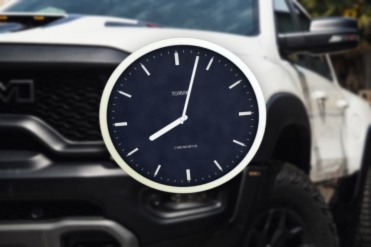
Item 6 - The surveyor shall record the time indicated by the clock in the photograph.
8:03
